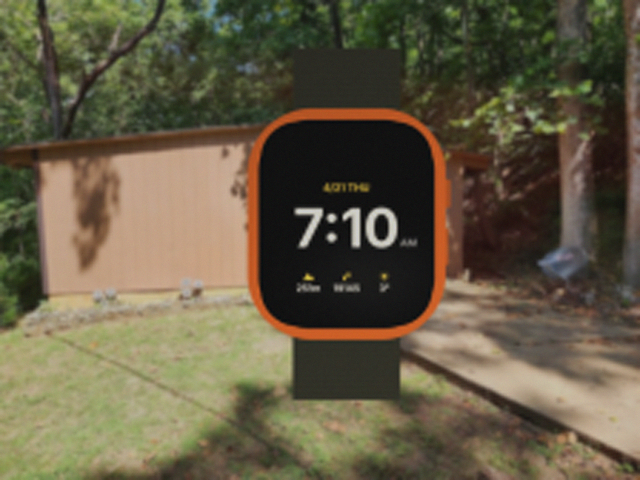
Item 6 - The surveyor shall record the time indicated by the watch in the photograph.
7:10
